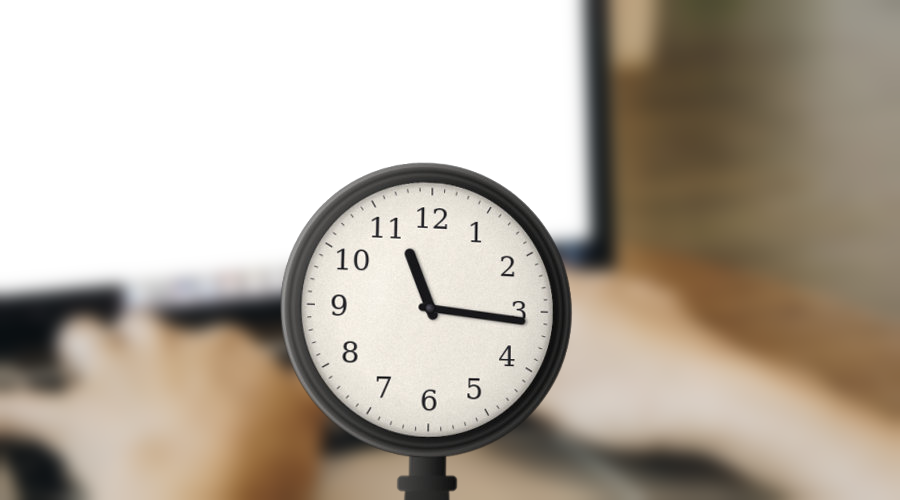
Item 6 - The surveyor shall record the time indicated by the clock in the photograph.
11:16
